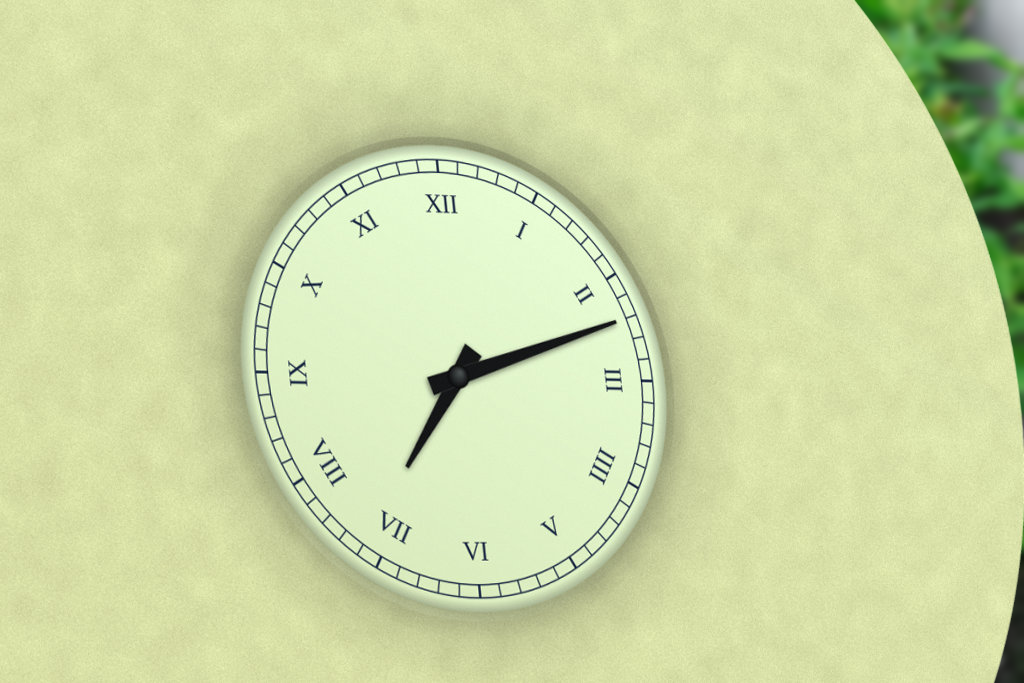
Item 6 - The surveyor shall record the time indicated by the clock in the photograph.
7:12
